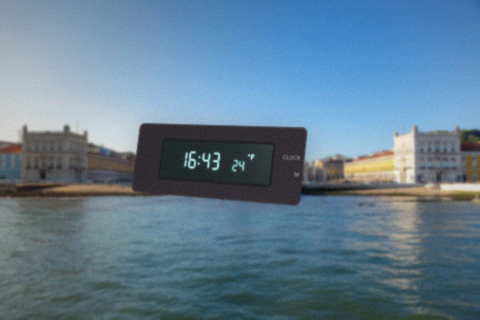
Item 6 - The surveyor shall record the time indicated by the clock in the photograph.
16:43
